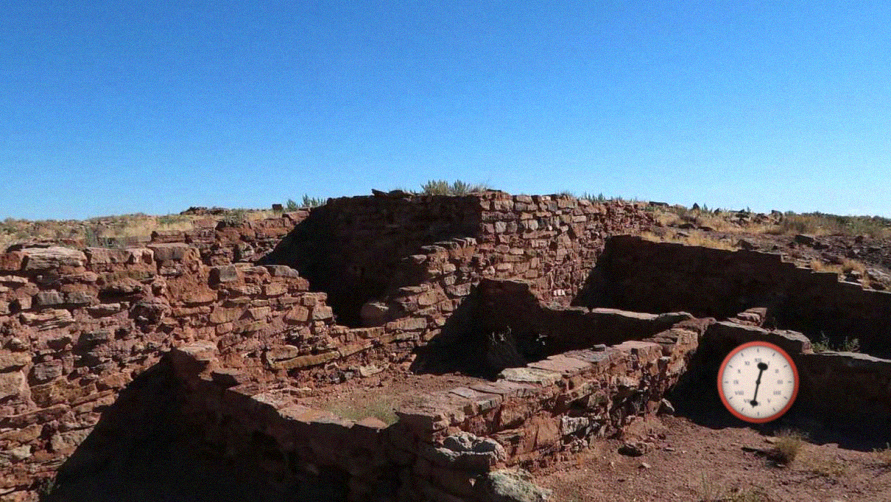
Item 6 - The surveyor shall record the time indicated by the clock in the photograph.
12:32
